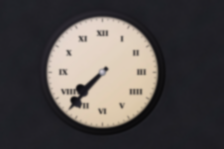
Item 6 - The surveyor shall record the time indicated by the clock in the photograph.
7:37
